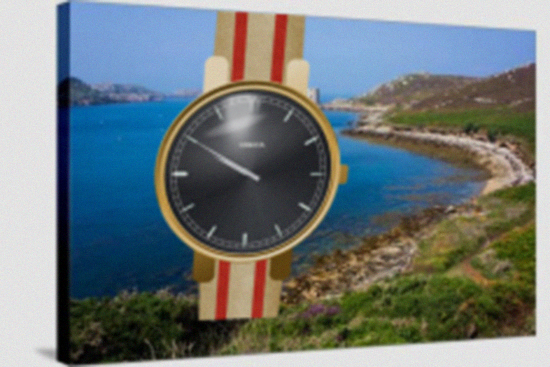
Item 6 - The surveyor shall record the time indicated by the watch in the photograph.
9:50
